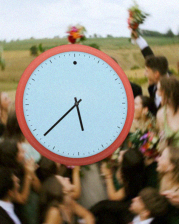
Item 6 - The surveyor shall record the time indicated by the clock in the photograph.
5:38
